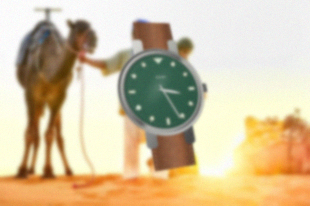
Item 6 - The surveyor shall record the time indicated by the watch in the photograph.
3:26
